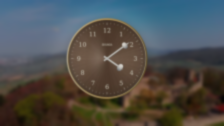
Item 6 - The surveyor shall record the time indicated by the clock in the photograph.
4:09
